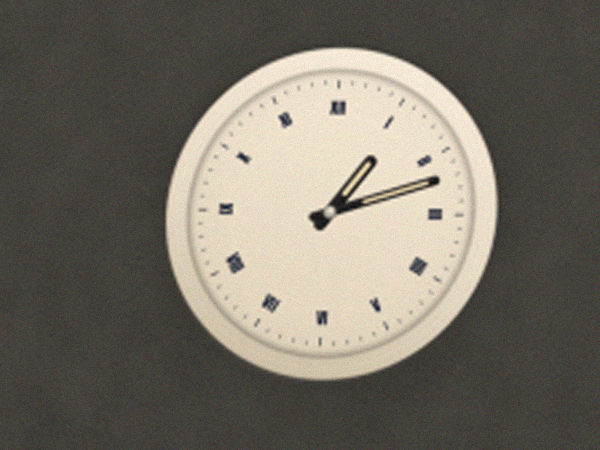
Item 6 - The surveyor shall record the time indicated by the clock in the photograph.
1:12
